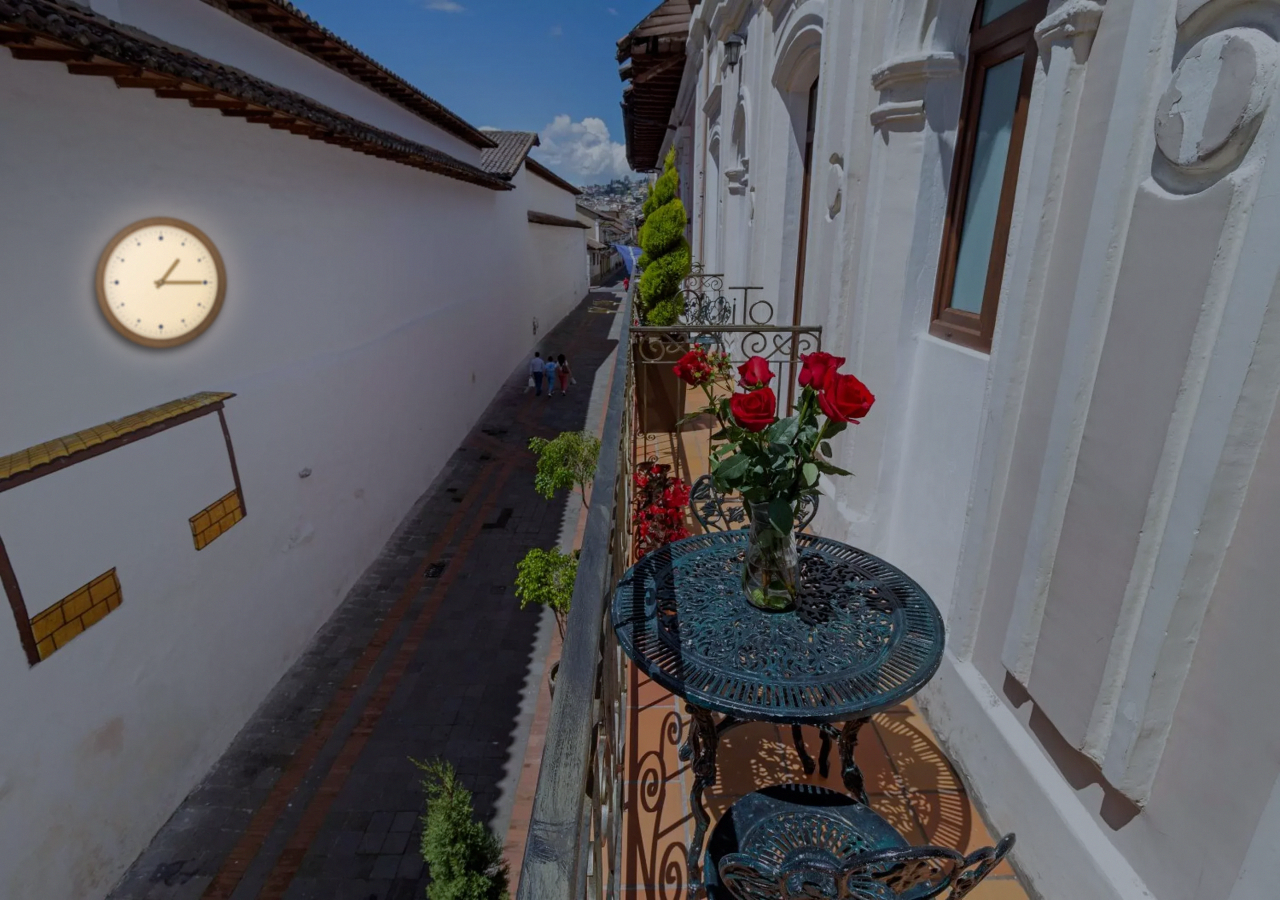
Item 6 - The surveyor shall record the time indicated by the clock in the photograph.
1:15
